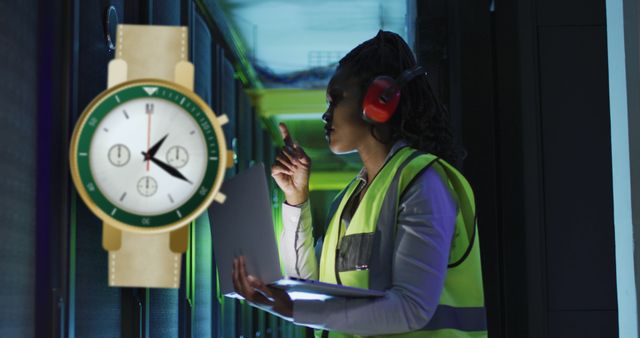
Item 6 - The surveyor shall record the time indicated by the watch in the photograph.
1:20
